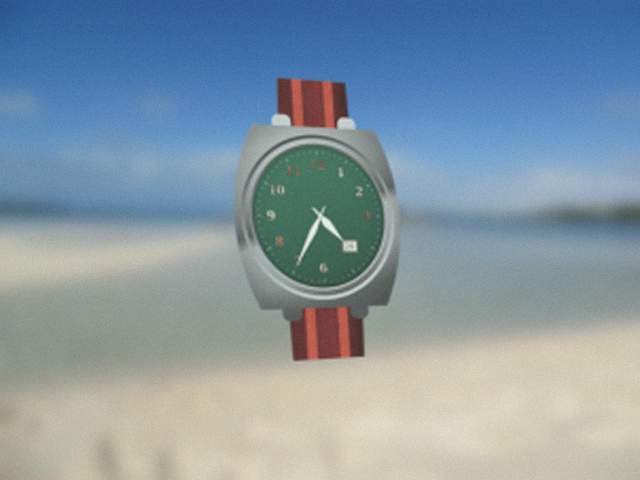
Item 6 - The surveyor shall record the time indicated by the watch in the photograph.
4:35
